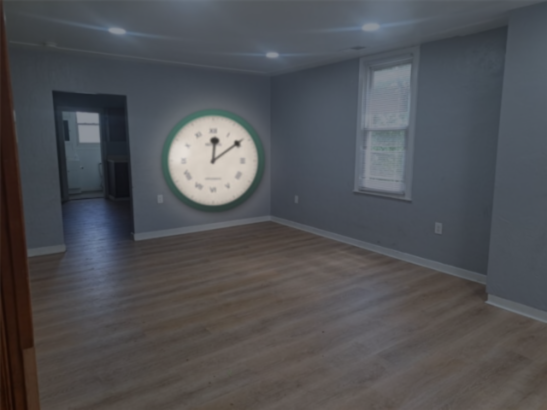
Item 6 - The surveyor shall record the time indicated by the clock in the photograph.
12:09
